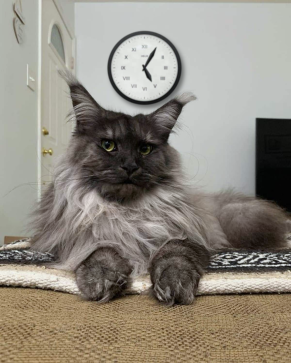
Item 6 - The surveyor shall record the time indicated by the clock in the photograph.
5:05
